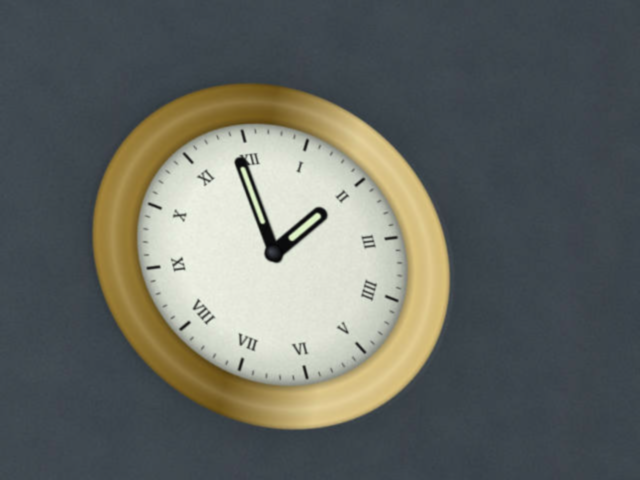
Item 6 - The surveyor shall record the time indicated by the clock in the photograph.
1:59
